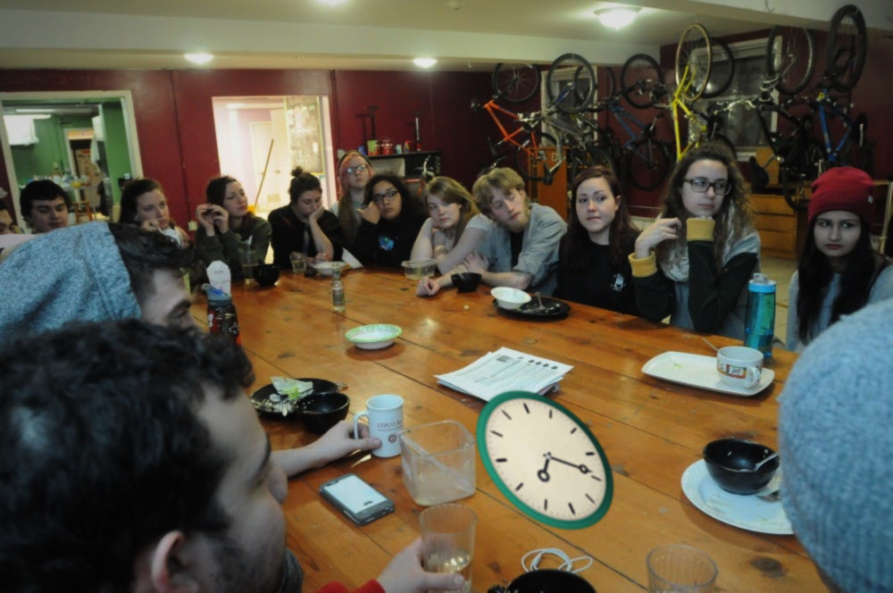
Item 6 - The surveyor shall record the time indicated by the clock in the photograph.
7:19
